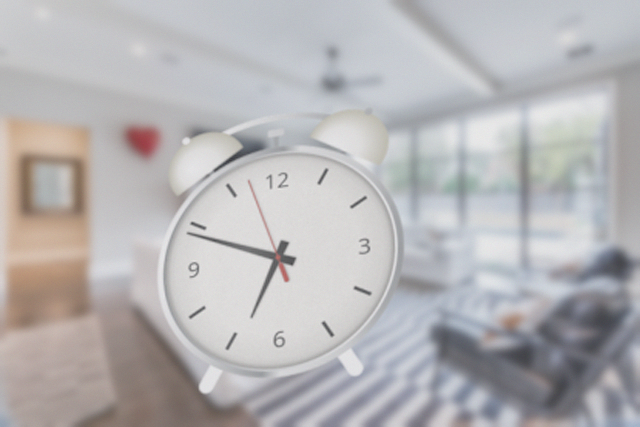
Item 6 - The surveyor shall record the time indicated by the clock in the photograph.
6:48:57
